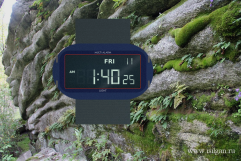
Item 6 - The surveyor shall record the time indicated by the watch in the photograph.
1:40:25
